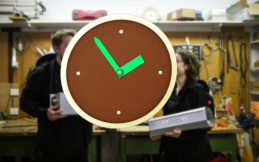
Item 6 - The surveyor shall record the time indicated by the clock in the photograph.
1:54
